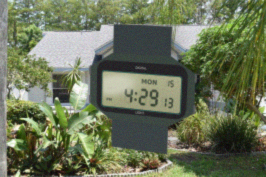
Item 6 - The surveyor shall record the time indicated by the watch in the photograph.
4:29:13
